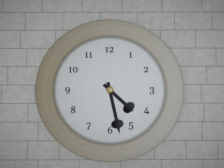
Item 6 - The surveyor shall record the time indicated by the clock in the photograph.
4:28
